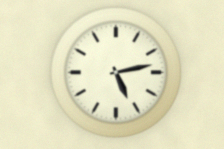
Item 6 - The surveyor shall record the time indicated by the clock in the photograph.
5:13
